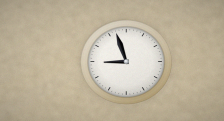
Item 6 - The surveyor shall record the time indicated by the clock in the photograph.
8:57
